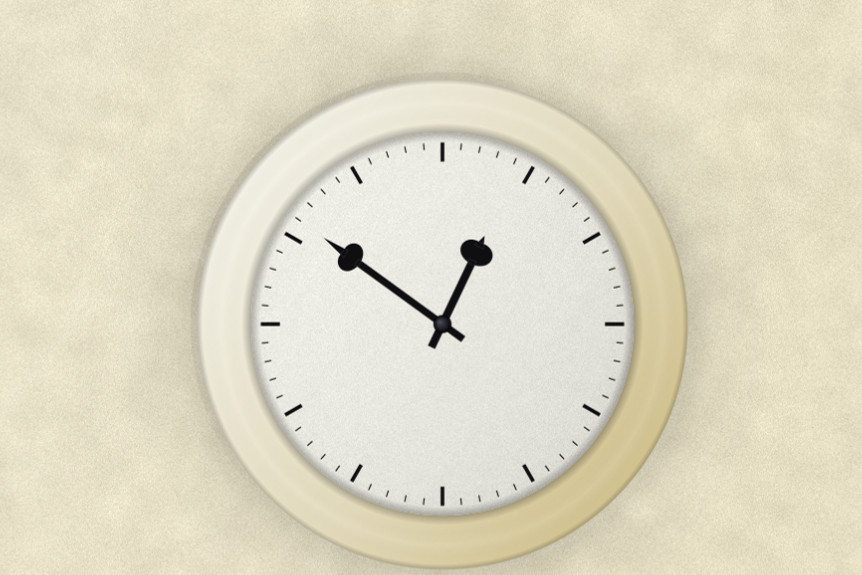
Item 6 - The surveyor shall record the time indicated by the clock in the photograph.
12:51
